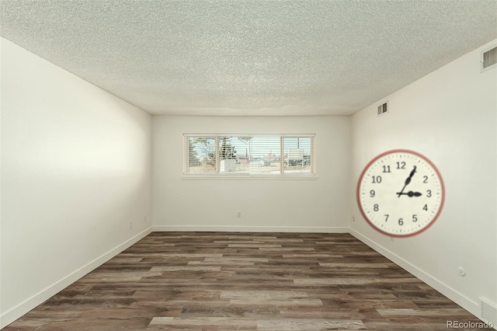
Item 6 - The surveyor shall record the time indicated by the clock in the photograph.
3:05
